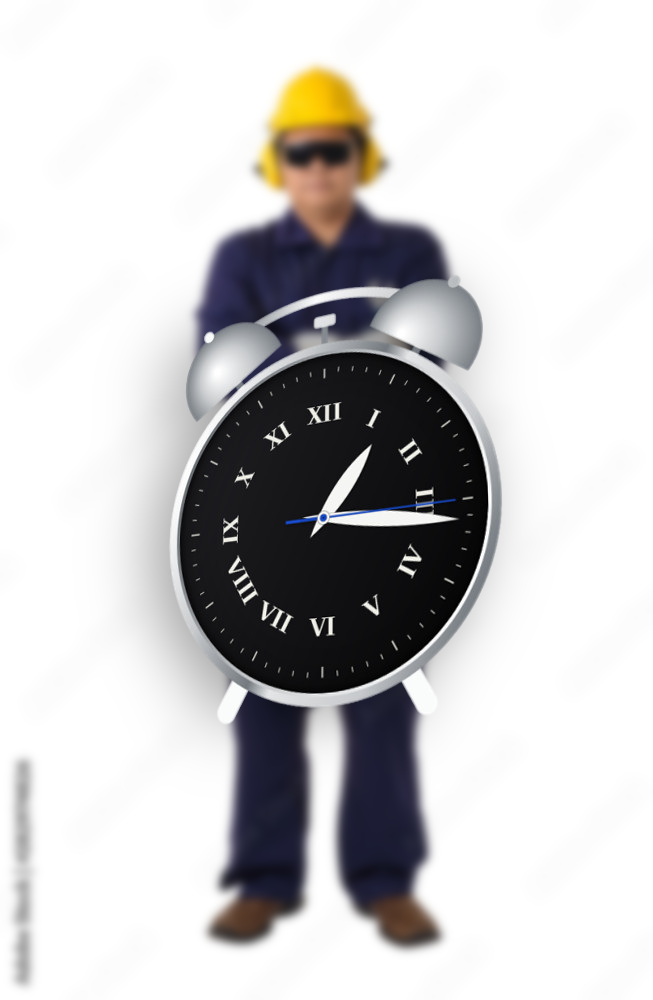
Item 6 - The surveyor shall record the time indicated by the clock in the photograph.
1:16:15
